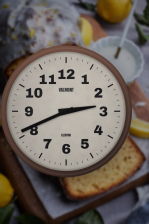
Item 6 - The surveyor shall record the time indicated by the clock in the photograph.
2:41
